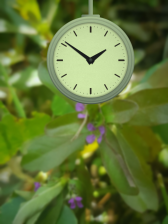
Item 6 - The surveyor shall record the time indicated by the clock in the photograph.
1:51
